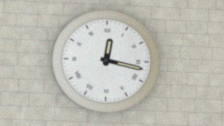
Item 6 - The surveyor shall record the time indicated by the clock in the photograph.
12:17
